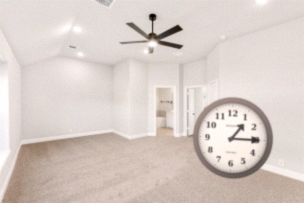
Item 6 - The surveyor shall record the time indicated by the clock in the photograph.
1:15
